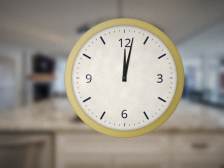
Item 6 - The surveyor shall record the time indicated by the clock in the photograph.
12:02
